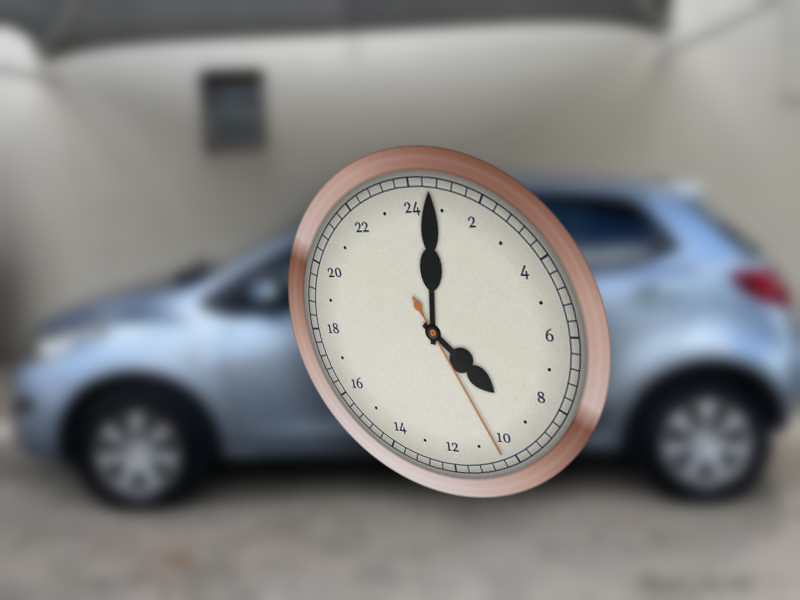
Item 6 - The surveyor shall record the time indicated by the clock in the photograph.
9:01:26
